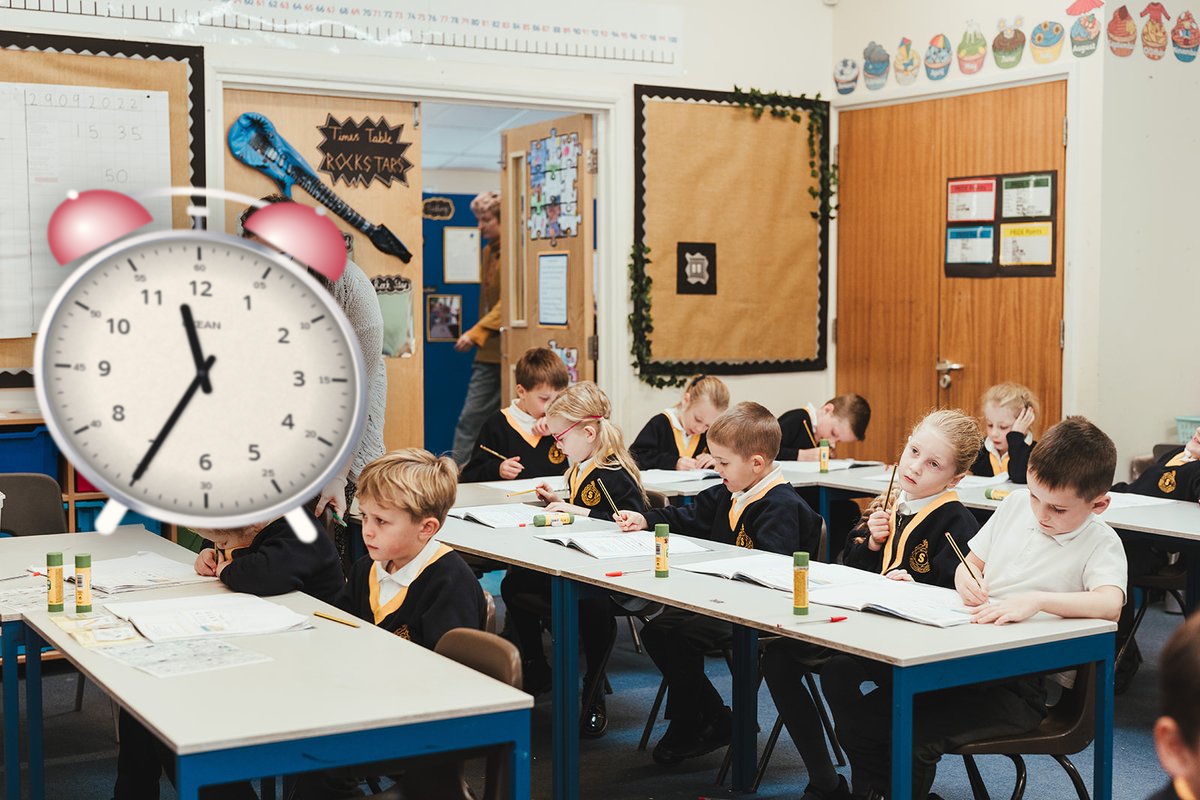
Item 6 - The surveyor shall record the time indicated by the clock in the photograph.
11:35
